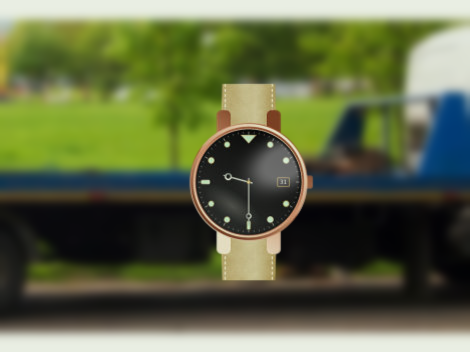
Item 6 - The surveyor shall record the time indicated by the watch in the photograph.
9:30
